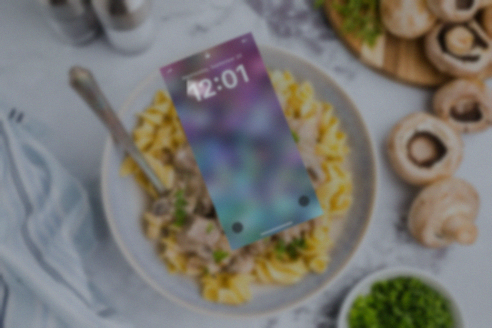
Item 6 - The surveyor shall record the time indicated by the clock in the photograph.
12:01
